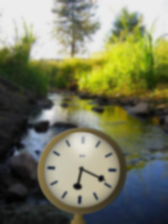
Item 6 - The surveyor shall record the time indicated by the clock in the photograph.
6:19
